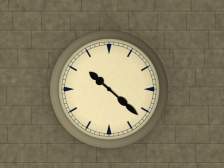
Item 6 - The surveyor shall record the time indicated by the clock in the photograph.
10:22
